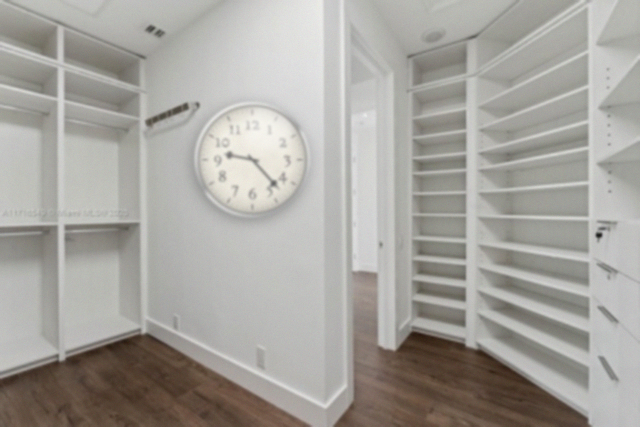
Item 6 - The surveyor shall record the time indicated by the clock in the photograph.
9:23
